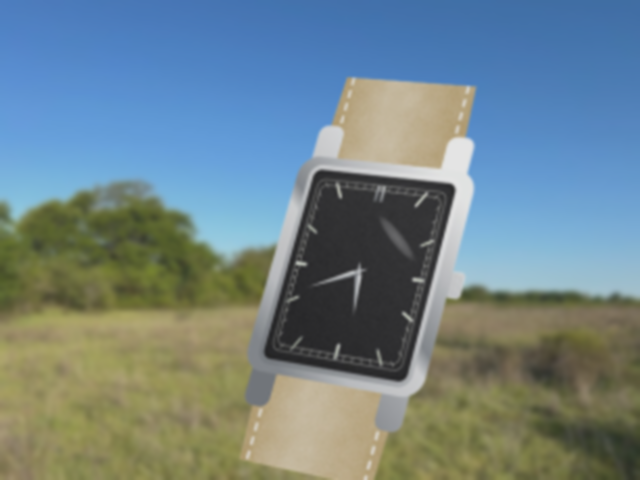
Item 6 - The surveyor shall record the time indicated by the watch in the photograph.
5:41
